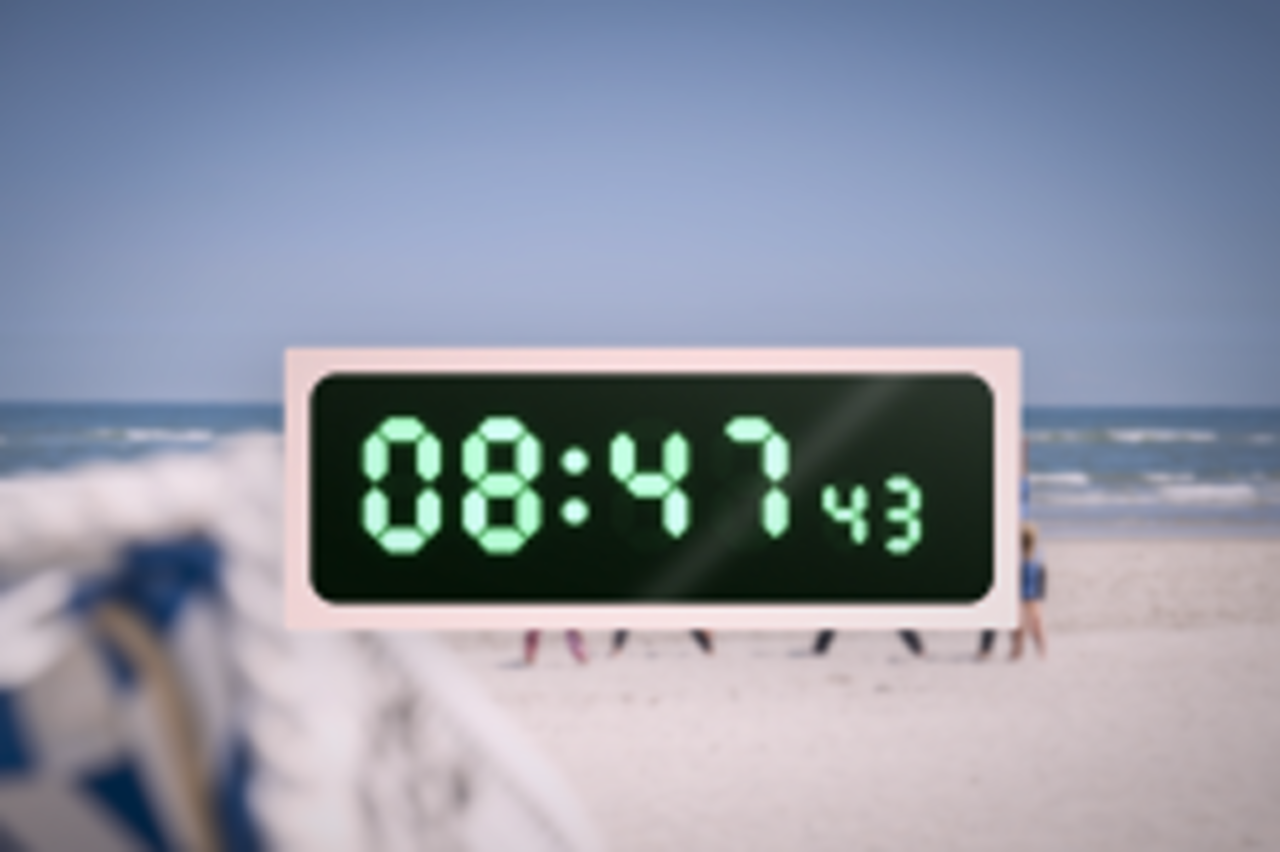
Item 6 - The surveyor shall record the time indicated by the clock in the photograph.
8:47:43
